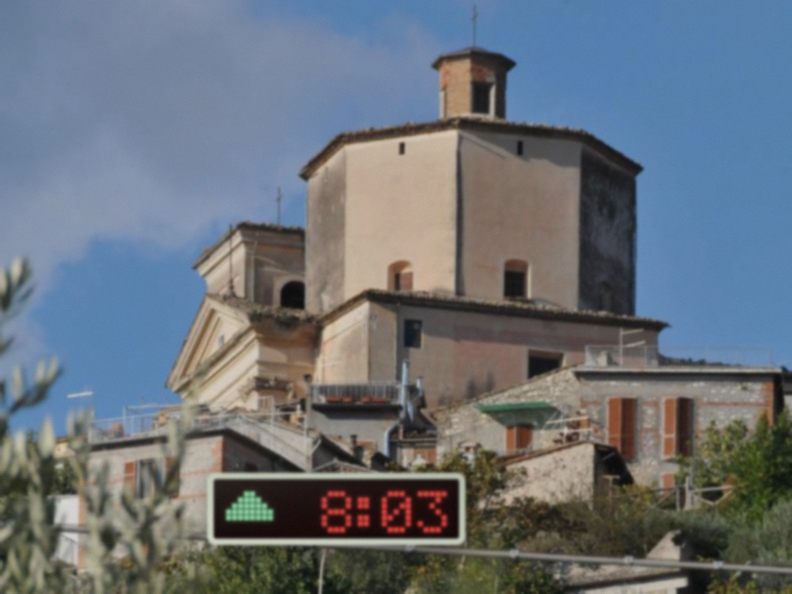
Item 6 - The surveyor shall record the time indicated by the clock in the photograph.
8:03
